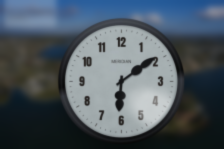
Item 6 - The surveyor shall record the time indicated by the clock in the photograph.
6:09
